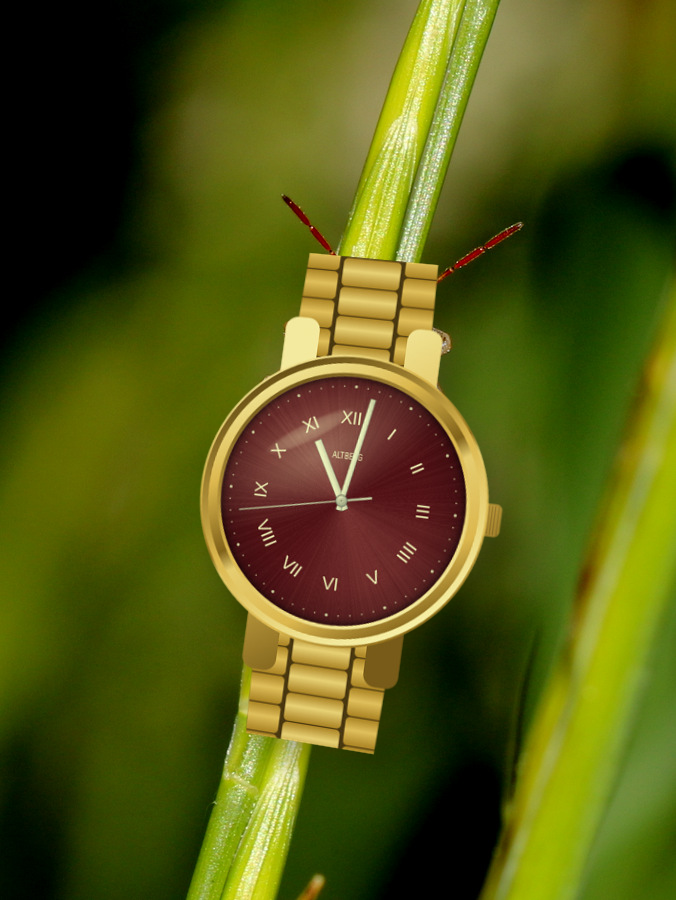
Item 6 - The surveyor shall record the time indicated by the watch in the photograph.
11:01:43
